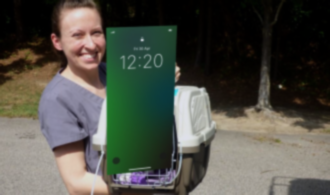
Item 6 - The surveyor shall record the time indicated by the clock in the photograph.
12:20
